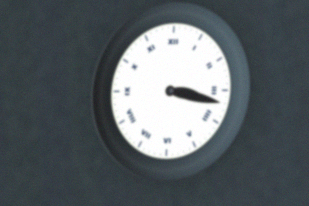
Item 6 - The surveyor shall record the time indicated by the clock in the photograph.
3:17
